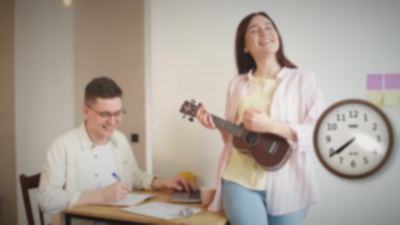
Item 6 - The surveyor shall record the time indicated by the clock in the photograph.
7:39
